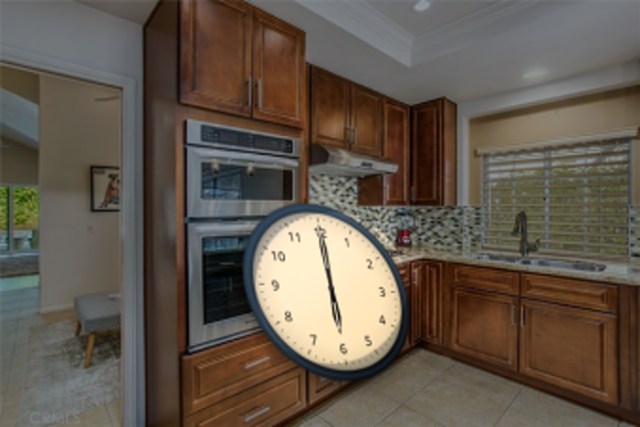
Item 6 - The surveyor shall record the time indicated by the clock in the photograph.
6:00
